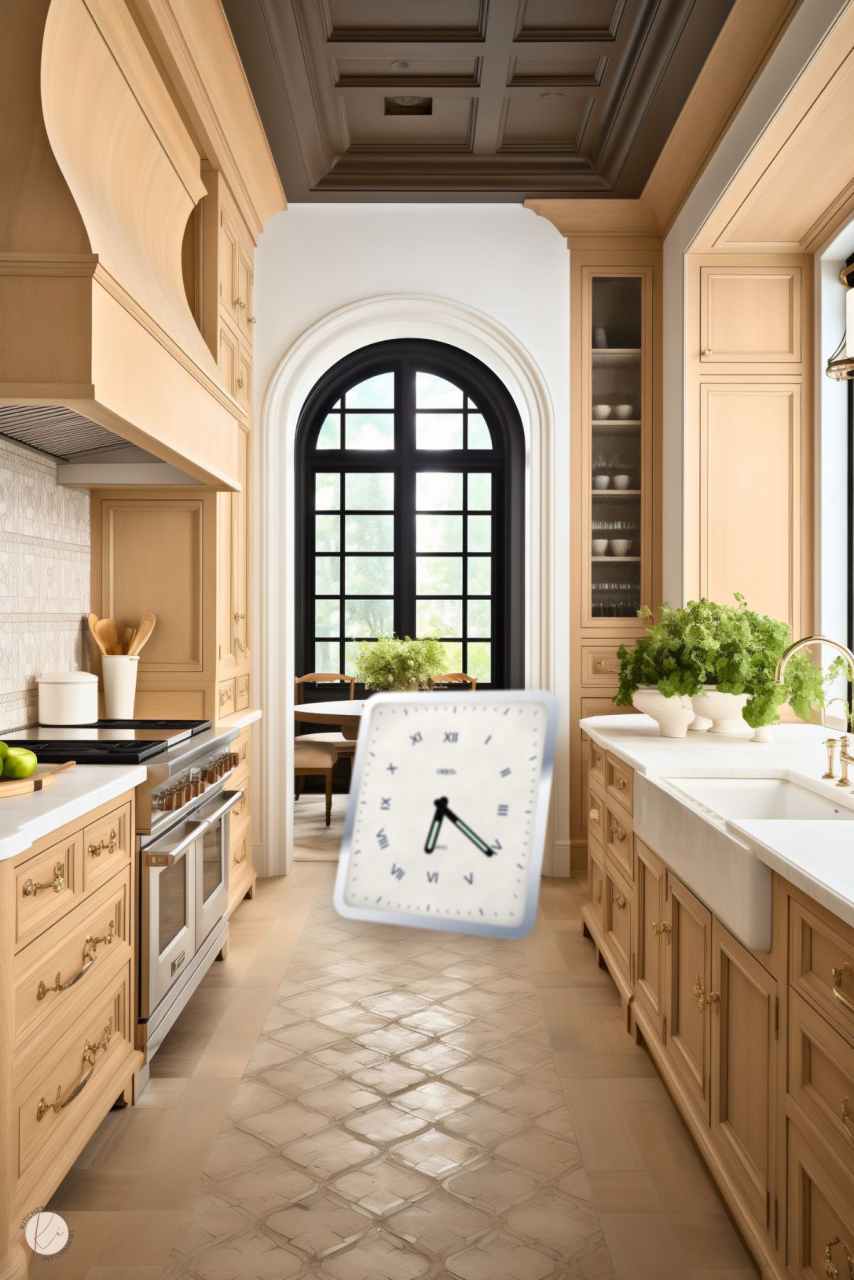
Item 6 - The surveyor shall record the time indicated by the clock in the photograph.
6:21
